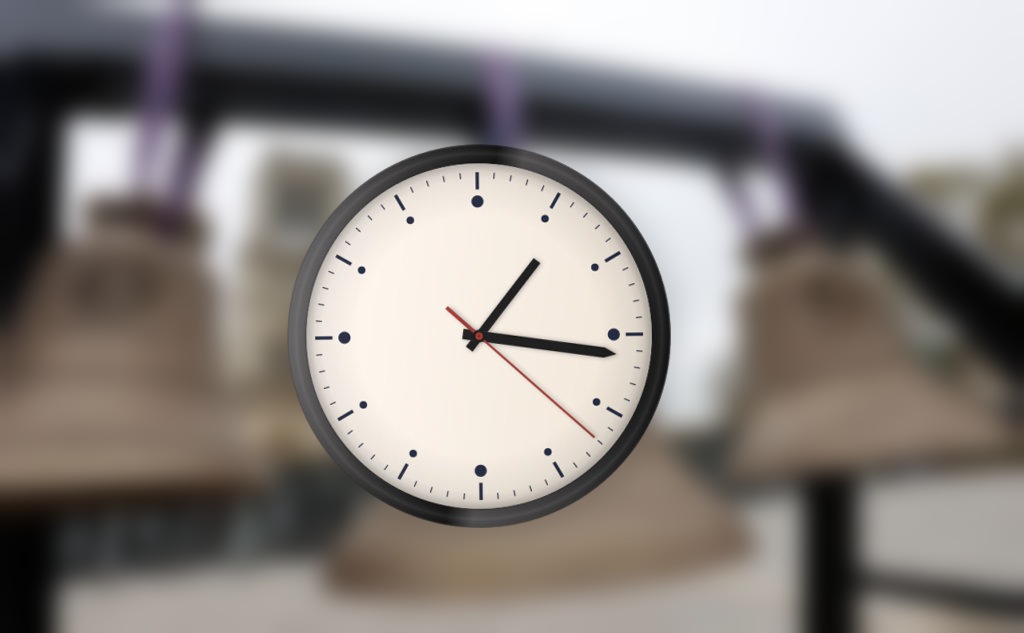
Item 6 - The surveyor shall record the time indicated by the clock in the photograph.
1:16:22
